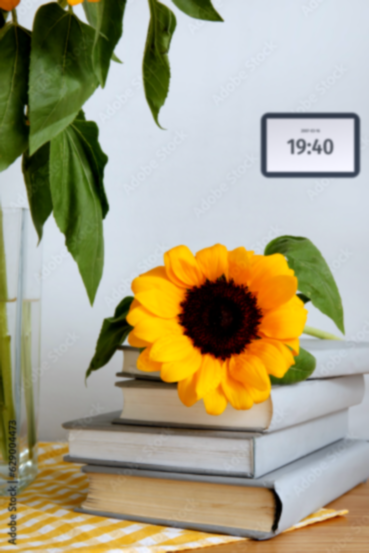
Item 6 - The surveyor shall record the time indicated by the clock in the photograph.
19:40
